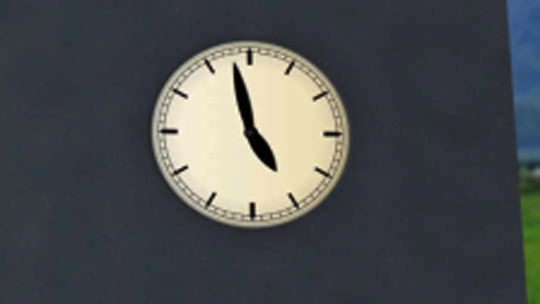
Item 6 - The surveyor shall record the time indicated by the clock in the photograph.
4:58
